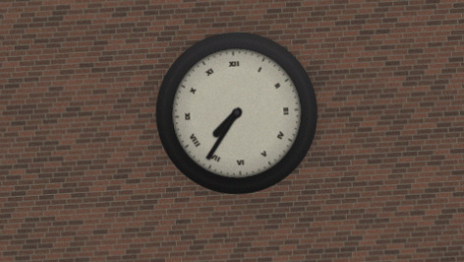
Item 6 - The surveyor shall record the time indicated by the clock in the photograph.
7:36
